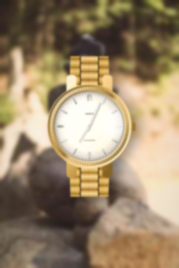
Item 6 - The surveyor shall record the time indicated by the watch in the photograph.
7:04
